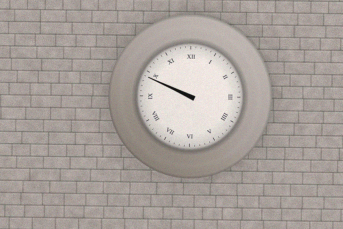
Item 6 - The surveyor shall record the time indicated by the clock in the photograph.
9:49
